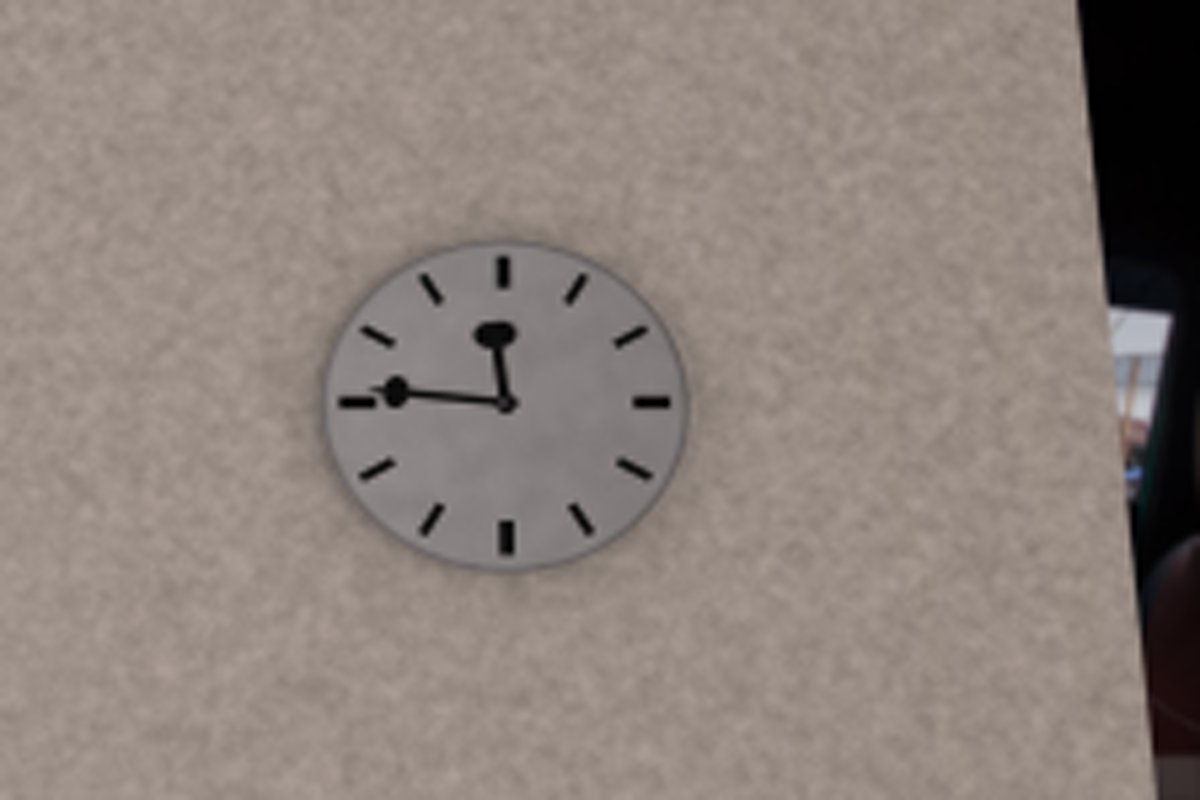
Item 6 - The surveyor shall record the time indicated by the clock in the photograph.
11:46
